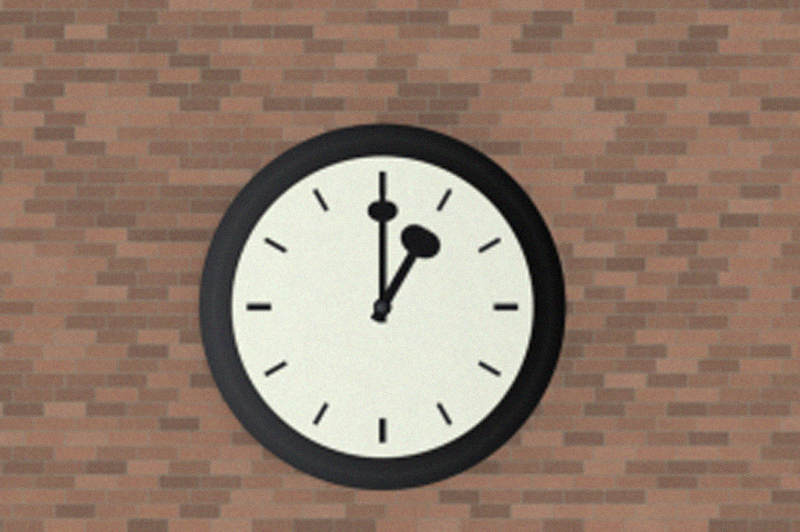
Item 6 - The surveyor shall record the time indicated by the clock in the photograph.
1:00
